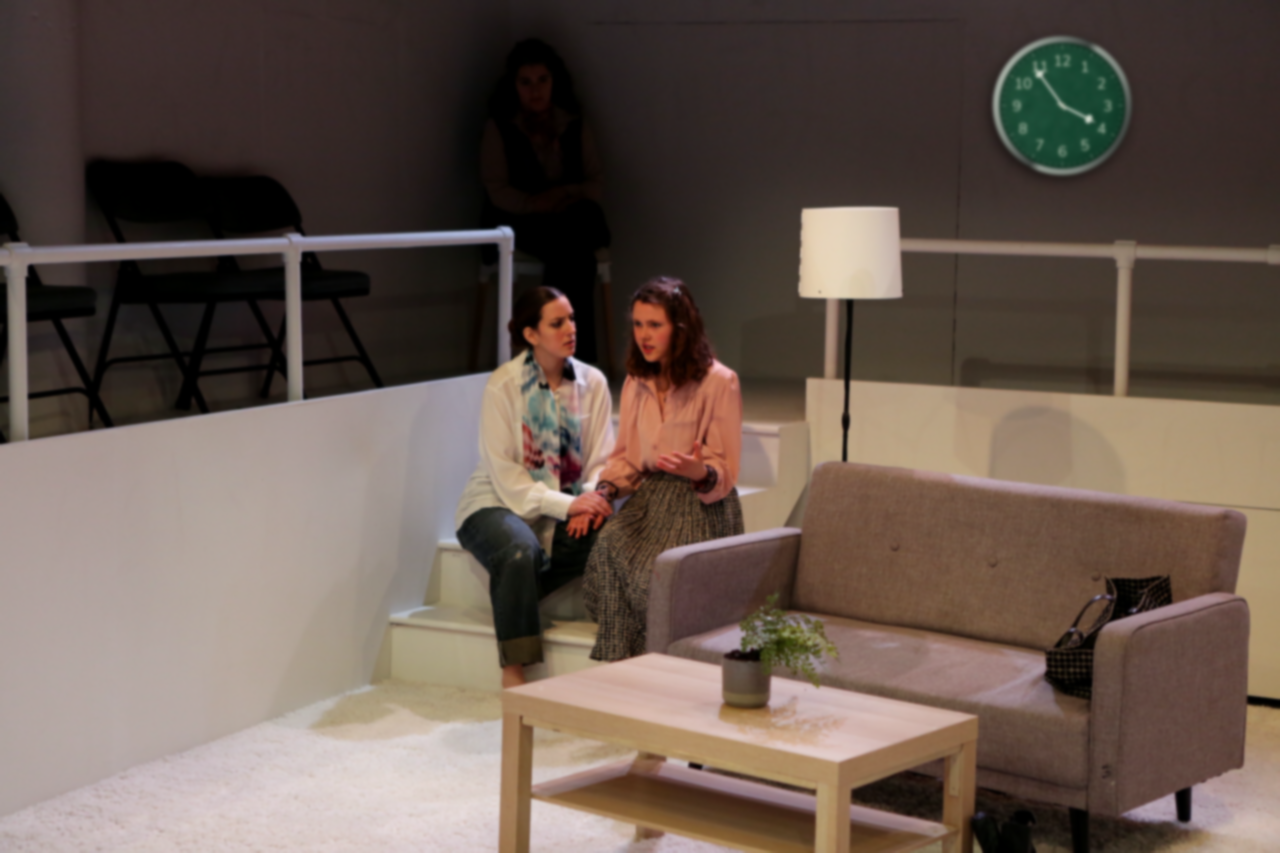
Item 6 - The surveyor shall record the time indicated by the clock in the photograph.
3:54
